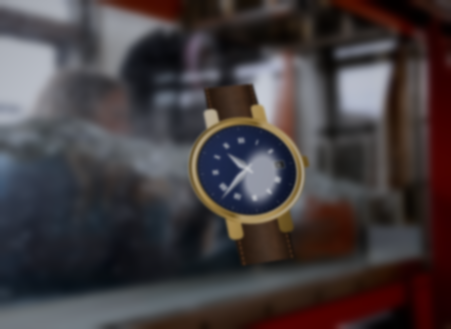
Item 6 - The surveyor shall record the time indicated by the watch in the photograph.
10:38
